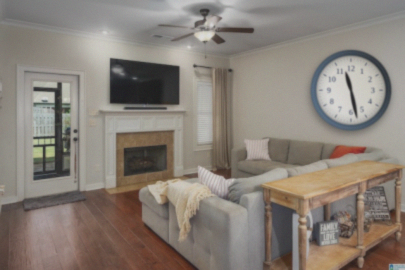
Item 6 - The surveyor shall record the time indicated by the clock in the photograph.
11:28
